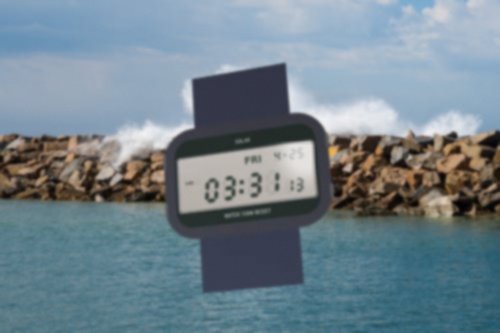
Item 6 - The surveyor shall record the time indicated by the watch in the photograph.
3:31:13
